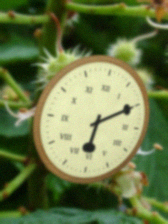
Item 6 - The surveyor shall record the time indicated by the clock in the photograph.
6:10
